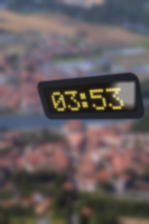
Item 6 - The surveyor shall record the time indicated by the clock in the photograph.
3:53
